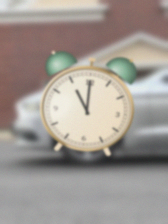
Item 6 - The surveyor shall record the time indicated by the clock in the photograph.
11:00
